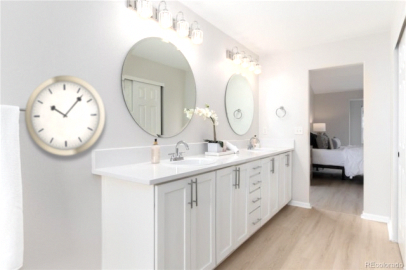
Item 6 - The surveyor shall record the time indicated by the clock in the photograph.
10:07
